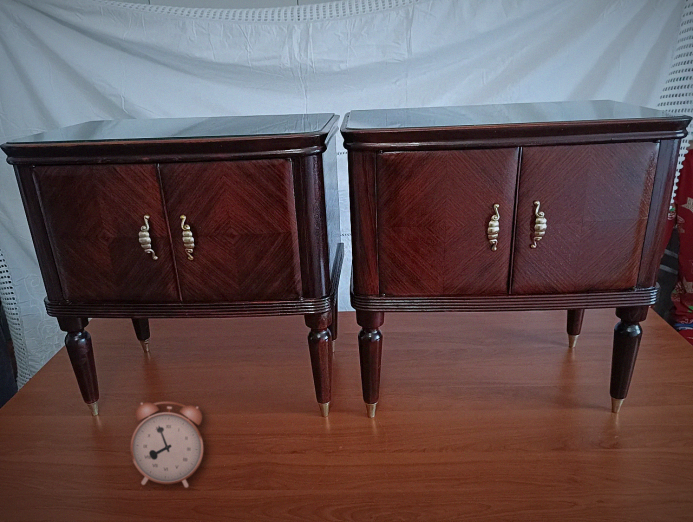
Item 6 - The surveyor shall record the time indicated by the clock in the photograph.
7:56
